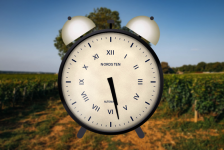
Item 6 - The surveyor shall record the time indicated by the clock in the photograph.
5:28
